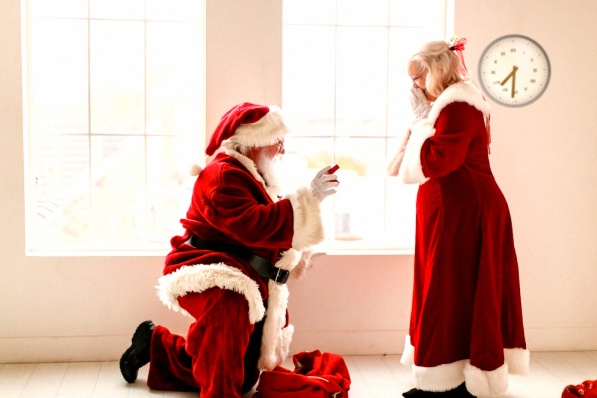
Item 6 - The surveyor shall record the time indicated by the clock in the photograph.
7:31
